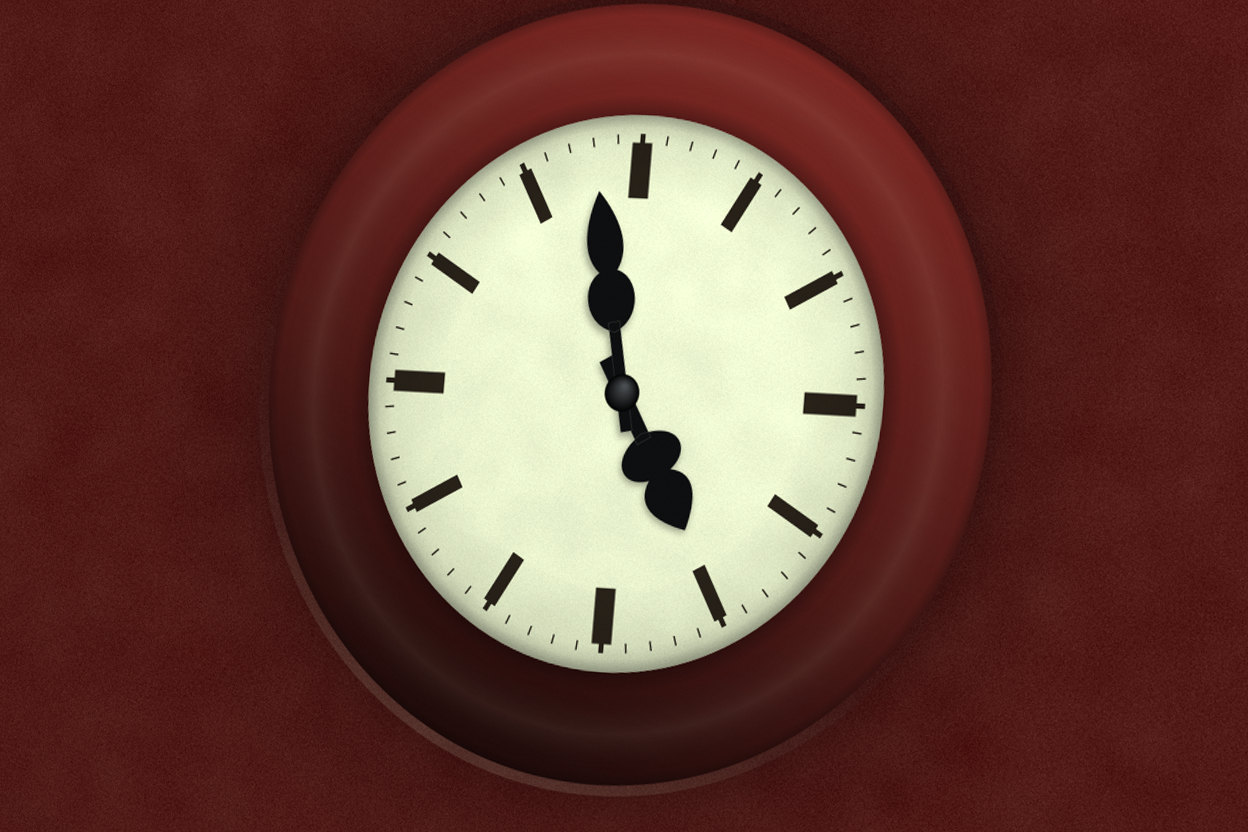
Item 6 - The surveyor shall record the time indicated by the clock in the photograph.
4:58
